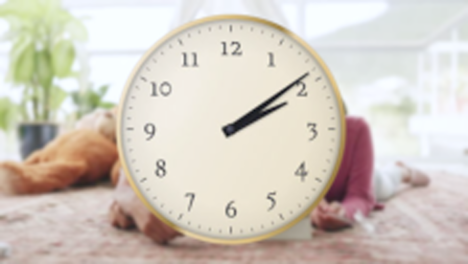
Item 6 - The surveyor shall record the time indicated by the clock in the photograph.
2:09
